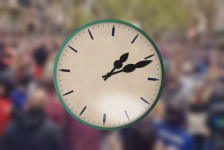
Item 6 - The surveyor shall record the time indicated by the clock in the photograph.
1:11
